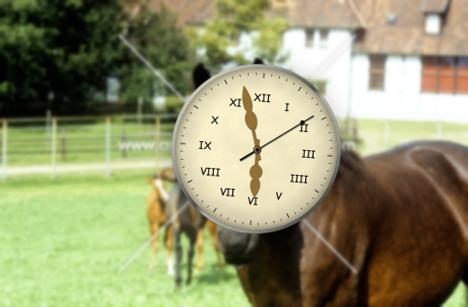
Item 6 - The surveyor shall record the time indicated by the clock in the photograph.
5:57:09
